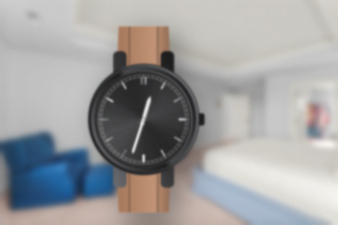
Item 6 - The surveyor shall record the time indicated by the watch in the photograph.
12:33
